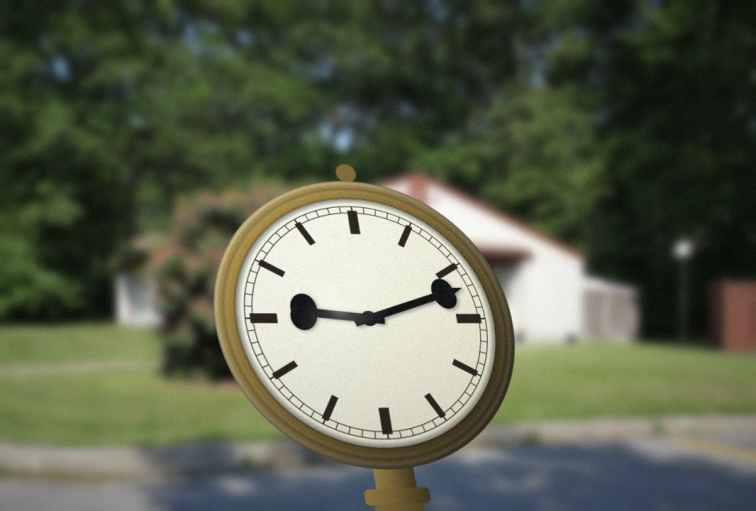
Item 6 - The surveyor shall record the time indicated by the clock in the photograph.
9:12
